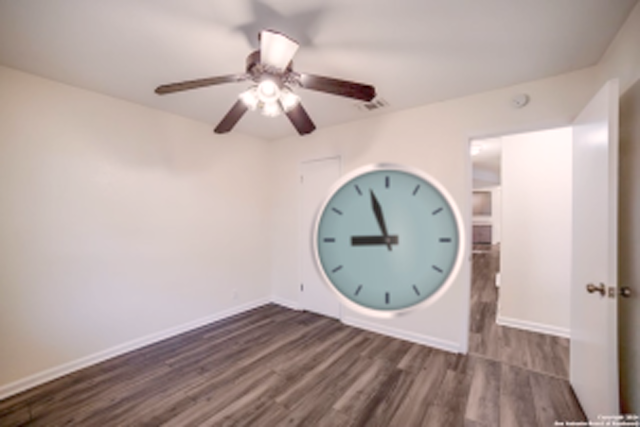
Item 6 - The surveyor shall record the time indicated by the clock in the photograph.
8:57
